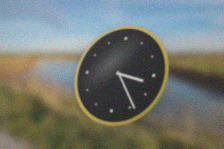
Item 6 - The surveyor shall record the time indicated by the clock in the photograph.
3:24
